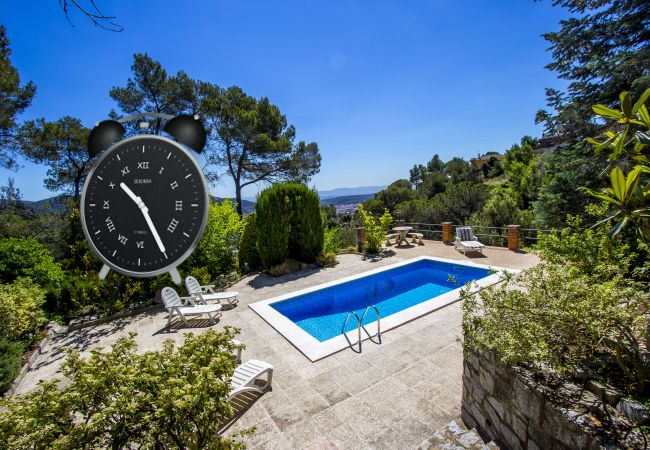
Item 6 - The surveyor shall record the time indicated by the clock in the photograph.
10:25
